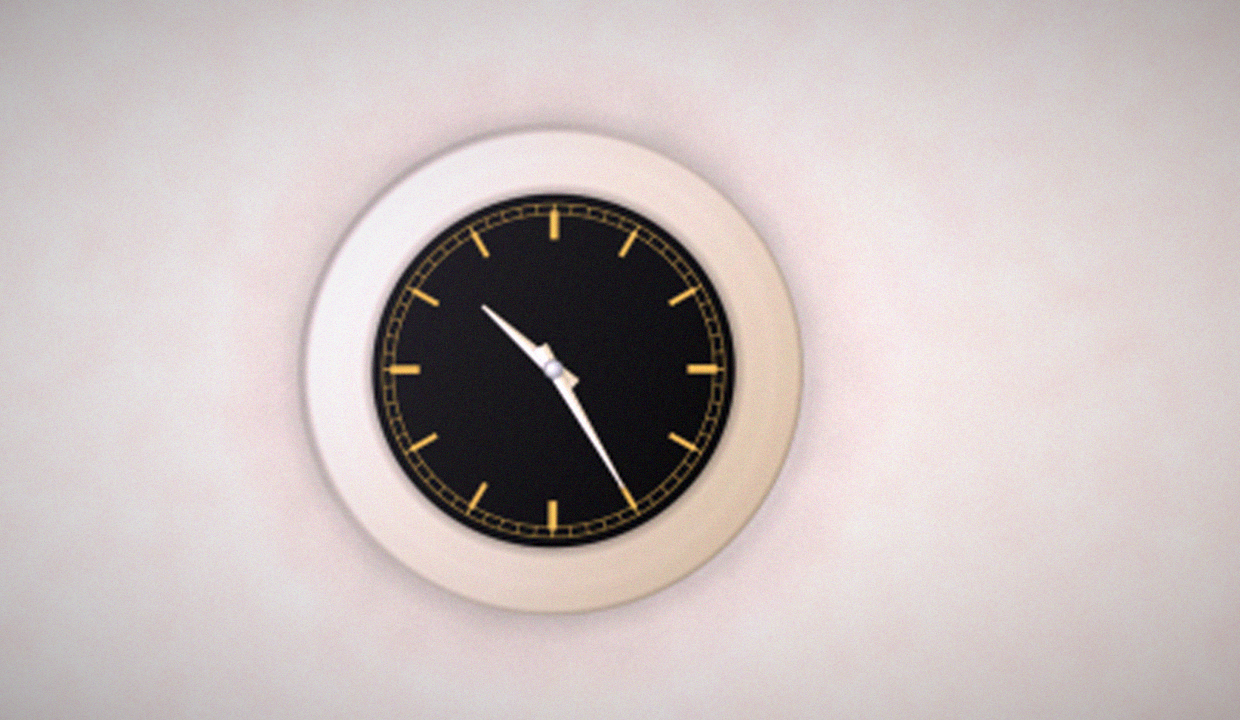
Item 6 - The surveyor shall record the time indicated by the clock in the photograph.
10:25
